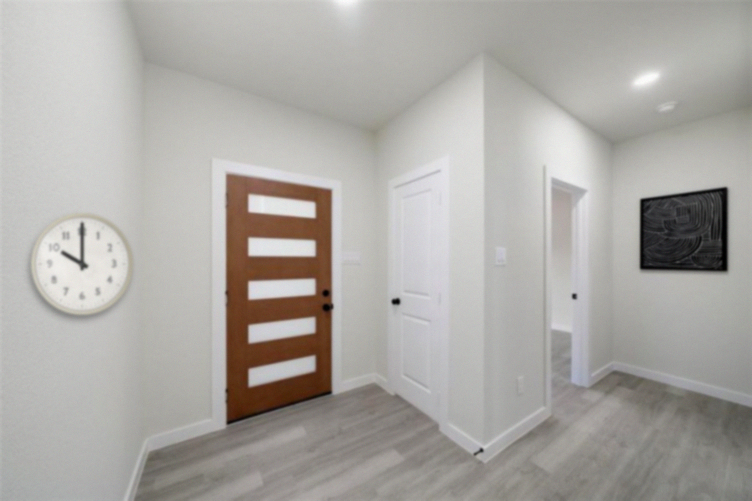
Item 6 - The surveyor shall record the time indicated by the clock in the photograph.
10:00
